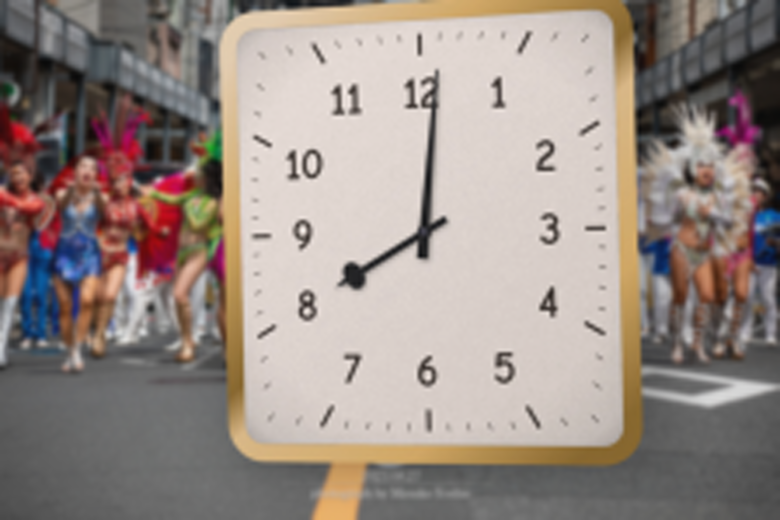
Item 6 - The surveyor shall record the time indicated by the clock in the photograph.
8:01
